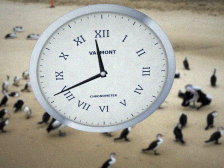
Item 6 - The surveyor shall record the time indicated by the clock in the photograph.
11:41
